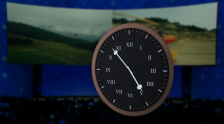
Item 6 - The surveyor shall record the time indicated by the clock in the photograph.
4:53
